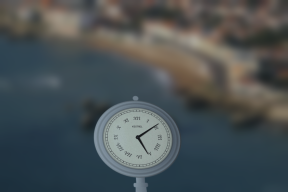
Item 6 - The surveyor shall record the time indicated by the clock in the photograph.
5:09
